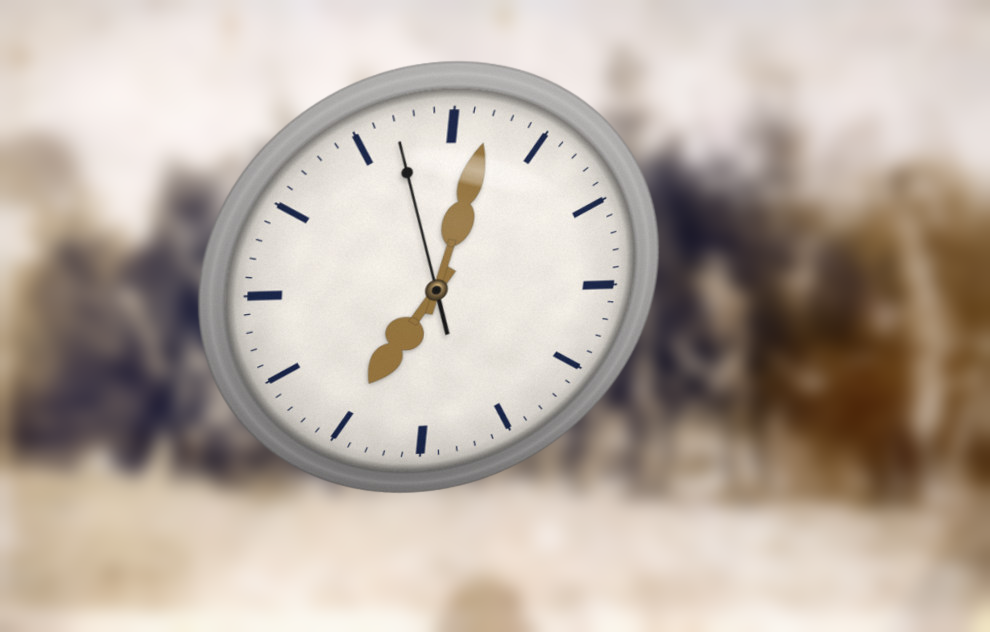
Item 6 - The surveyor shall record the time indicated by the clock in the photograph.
7:01:57
